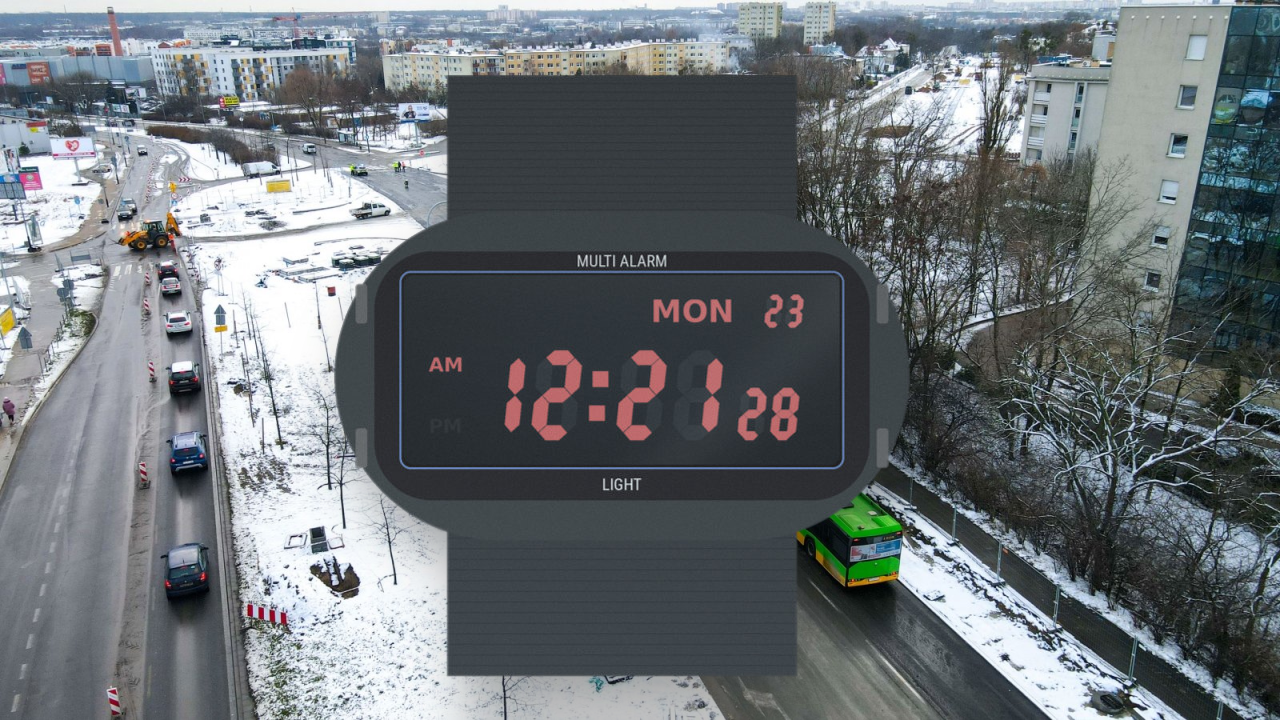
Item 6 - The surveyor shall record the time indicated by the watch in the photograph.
12:21:28
